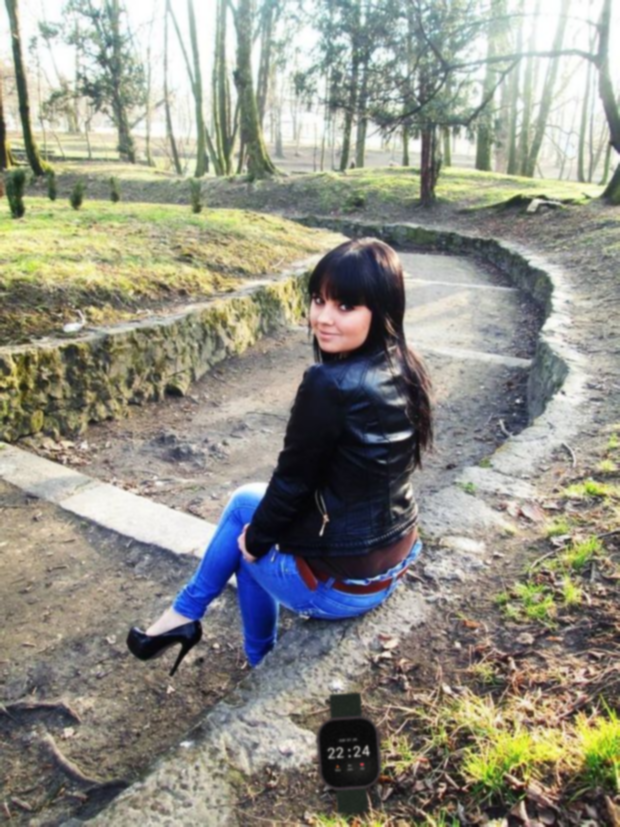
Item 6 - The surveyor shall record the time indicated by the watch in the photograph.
22:24
